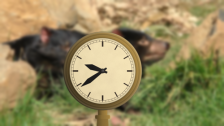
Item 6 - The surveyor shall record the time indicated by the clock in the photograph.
9:39
